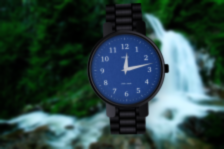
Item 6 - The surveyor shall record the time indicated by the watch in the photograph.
12:13
